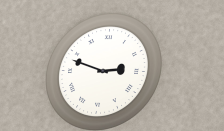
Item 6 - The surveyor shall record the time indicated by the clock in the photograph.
2:48
